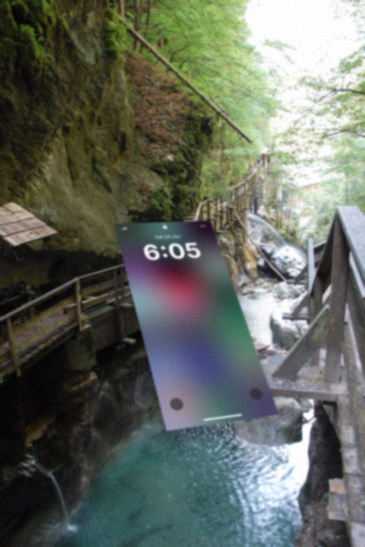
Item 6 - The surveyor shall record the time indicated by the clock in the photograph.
6:05
